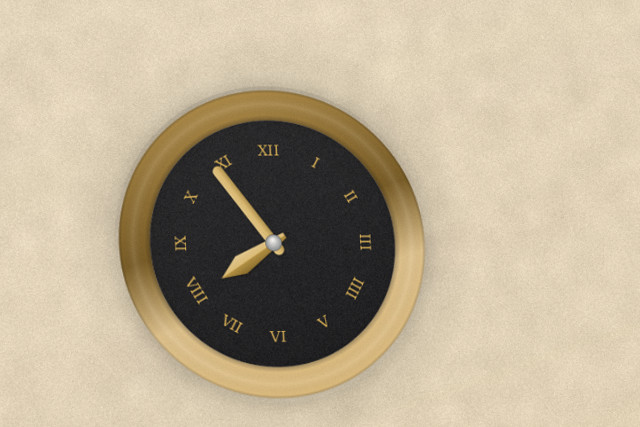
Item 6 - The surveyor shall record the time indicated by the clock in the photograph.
7:54
